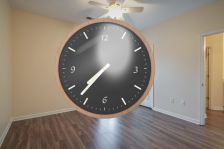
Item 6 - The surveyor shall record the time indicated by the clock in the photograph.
7:37
